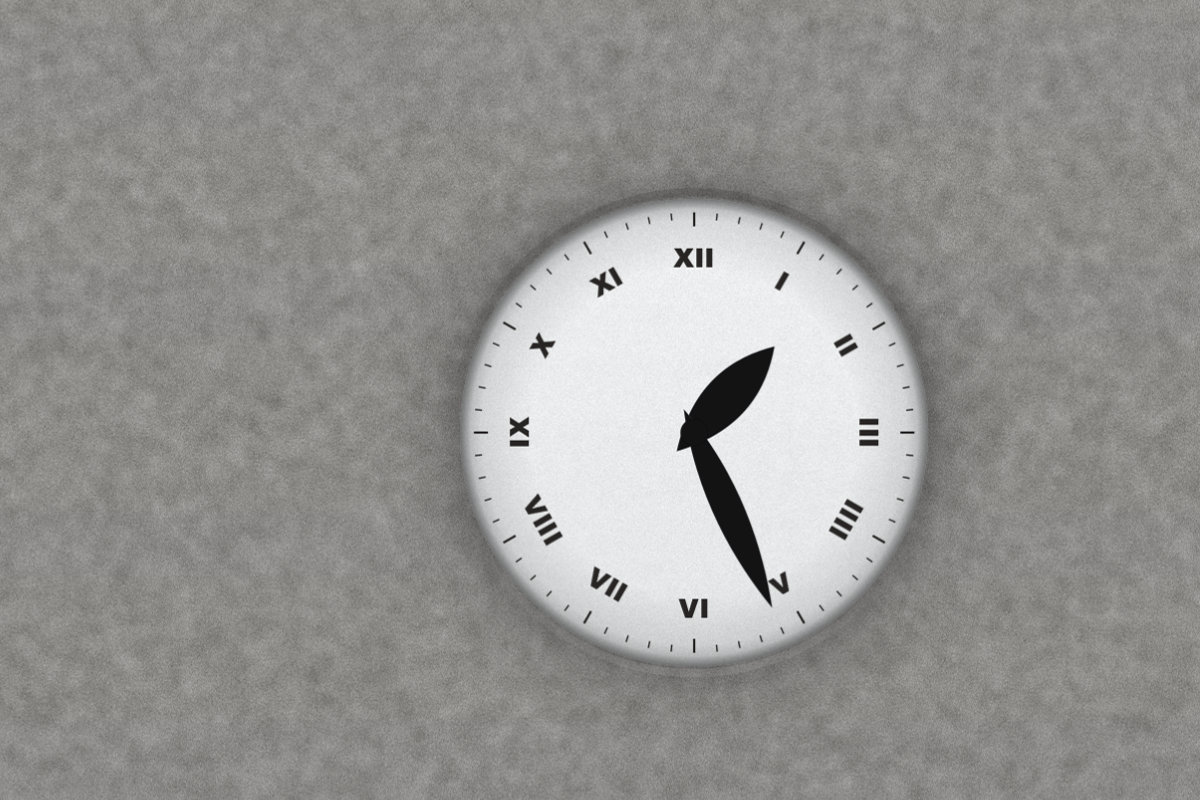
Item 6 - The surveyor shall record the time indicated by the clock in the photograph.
1:26
